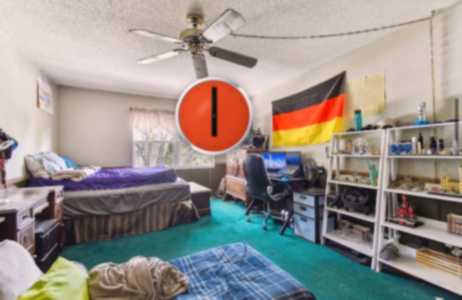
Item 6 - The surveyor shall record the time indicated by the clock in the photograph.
6:00
